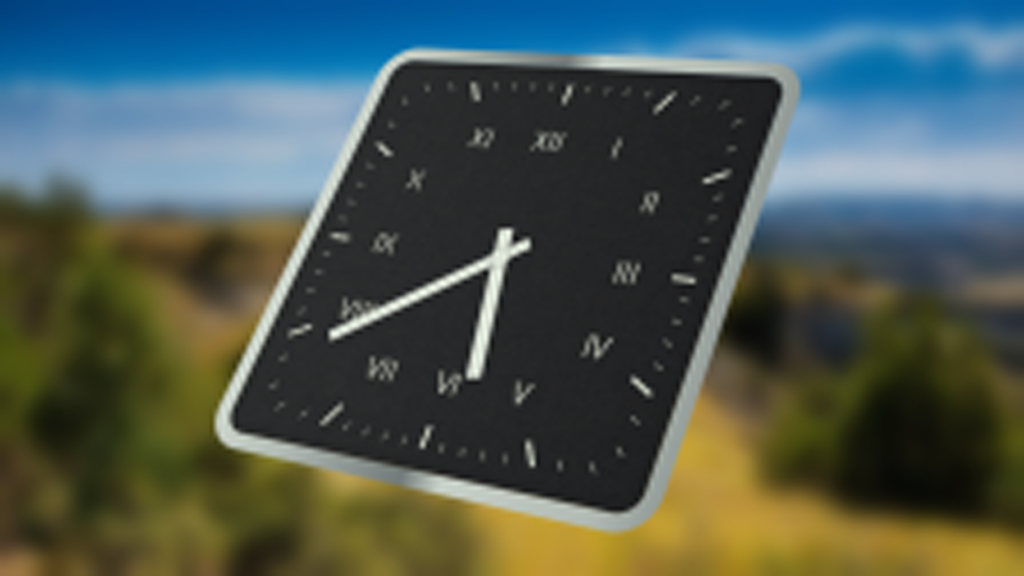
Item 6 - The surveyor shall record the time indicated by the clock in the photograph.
5:39
